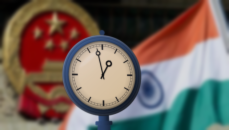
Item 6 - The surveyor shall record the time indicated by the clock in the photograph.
12:58
